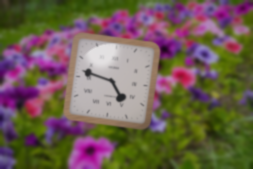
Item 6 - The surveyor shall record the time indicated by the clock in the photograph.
4:47
